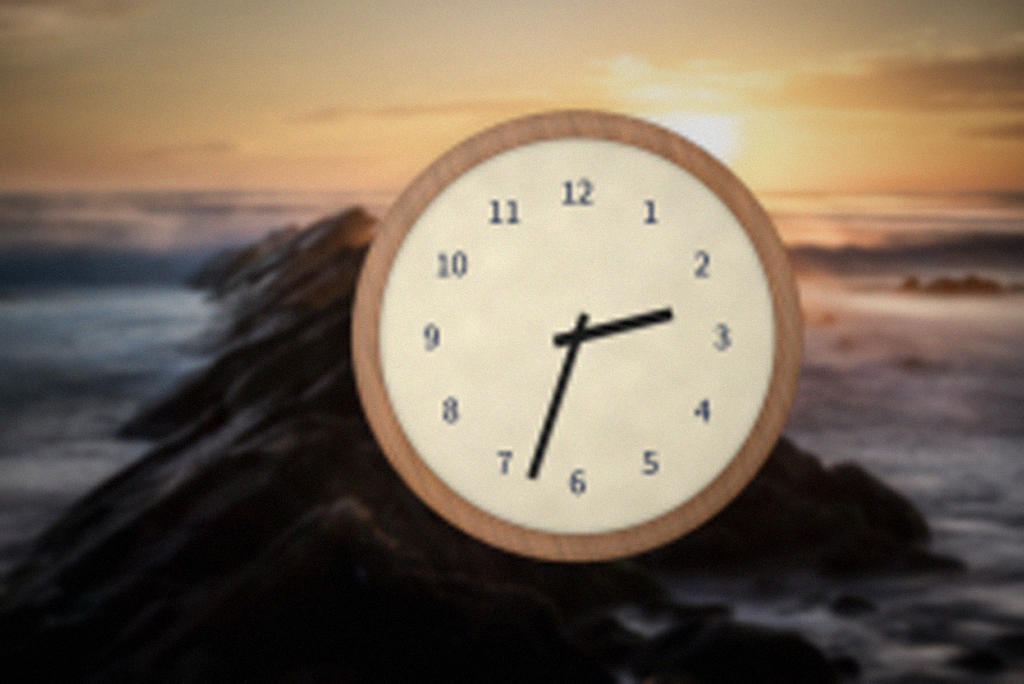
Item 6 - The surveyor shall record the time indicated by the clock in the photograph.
2:33
